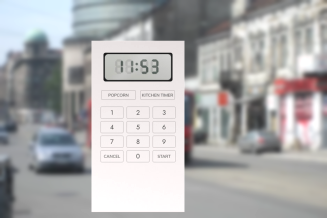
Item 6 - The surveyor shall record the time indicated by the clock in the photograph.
11:53
